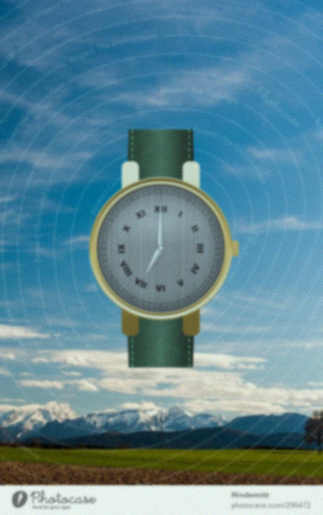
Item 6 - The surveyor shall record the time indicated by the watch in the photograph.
7:00
